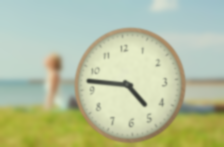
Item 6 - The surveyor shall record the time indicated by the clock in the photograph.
4:47
